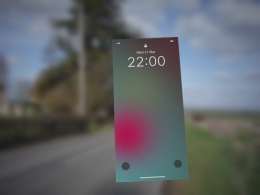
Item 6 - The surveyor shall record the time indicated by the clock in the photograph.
22:00
